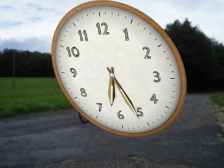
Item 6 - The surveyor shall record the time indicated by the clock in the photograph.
6:26
